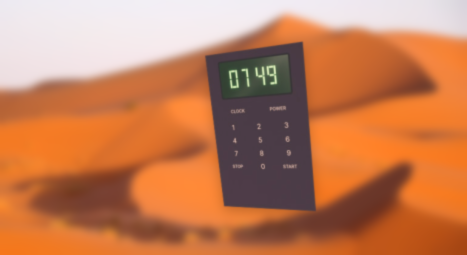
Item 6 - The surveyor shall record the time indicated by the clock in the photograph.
7:49
